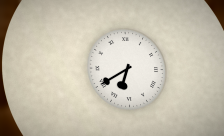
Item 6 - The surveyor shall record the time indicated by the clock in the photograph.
6:40
